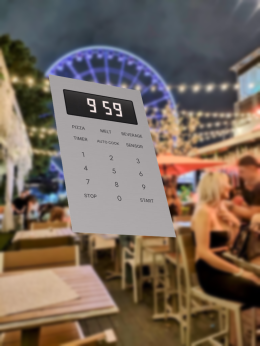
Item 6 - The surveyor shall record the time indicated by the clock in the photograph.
9:59
